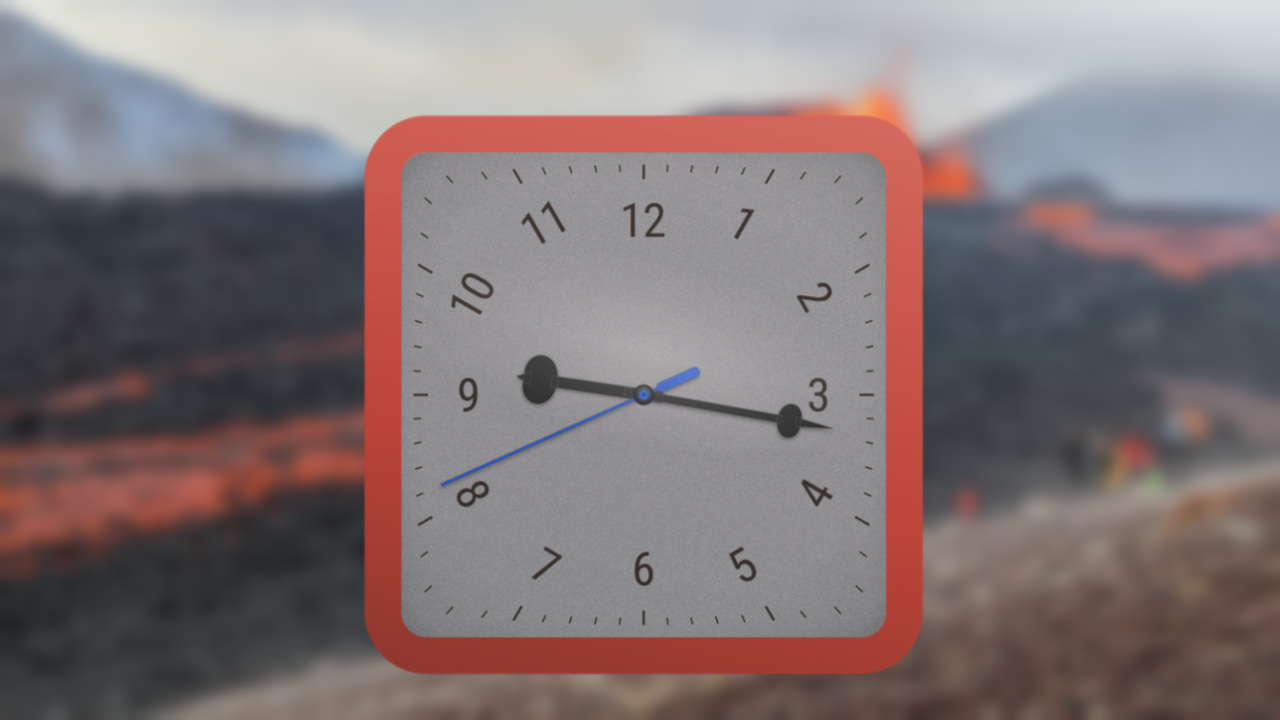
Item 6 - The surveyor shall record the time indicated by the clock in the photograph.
9:16:41
